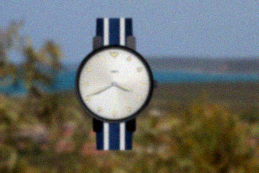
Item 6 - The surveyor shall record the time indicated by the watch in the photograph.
3:41
